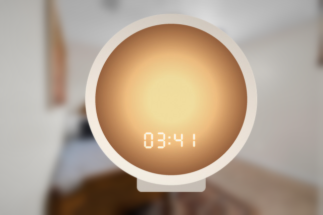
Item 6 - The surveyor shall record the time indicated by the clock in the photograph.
3:41
